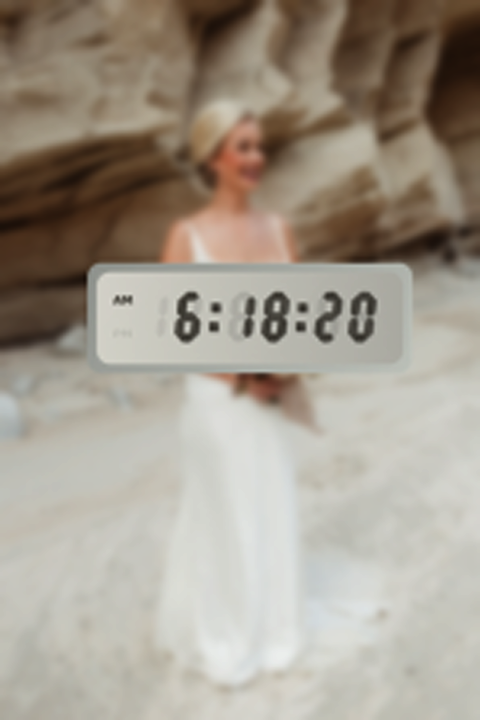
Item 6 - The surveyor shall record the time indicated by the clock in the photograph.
6:18:20
